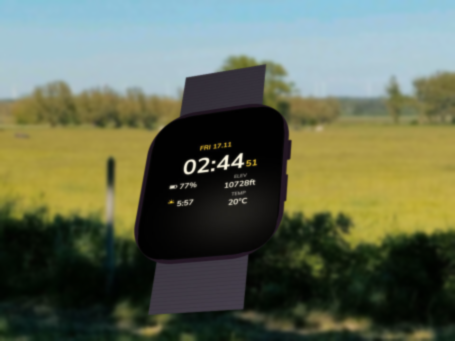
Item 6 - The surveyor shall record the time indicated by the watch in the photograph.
2:44
